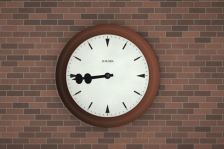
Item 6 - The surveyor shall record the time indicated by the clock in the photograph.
8:44
